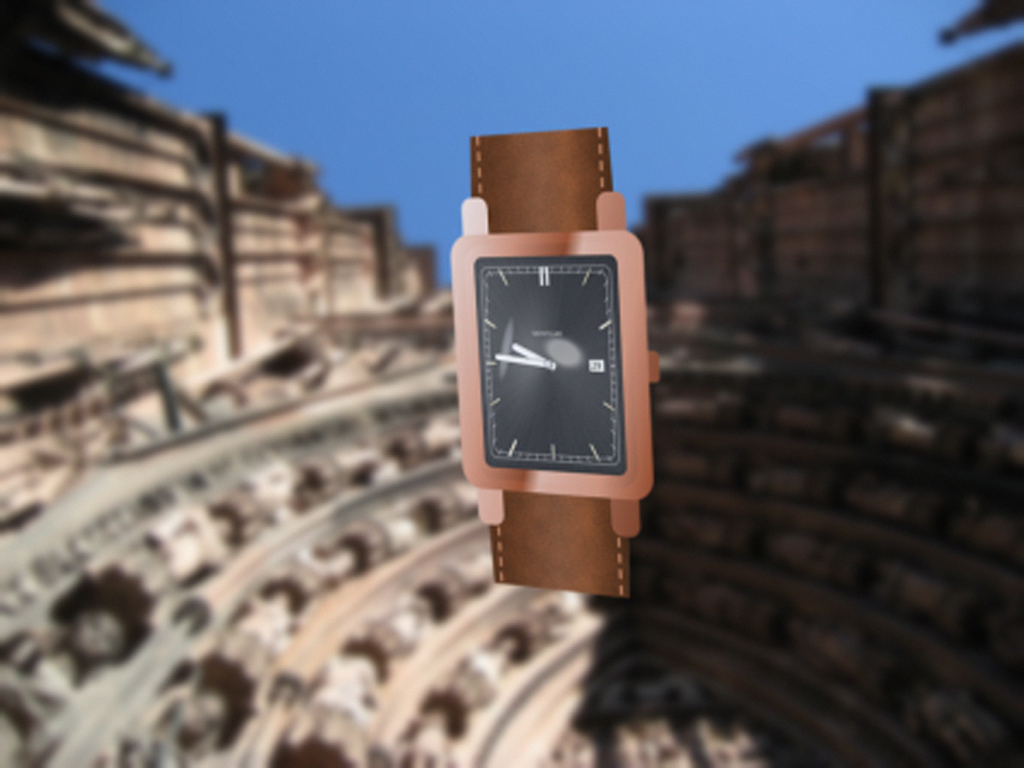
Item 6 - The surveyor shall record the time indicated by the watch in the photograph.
9:46
